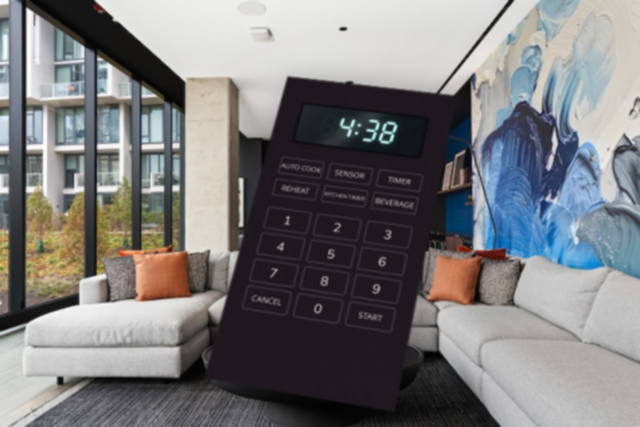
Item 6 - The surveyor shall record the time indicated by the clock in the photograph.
4:38
